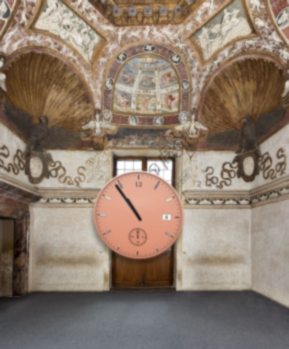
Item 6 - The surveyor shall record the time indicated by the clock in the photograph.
10:54
